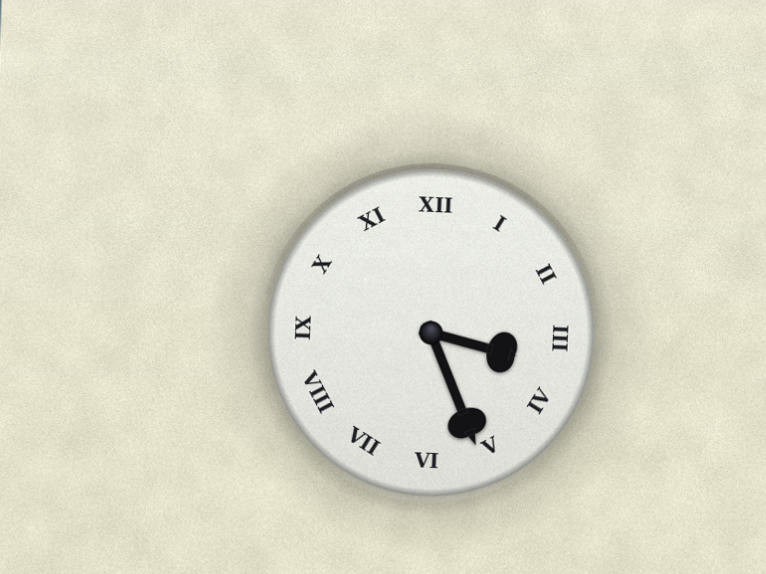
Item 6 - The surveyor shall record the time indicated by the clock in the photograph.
3:26
